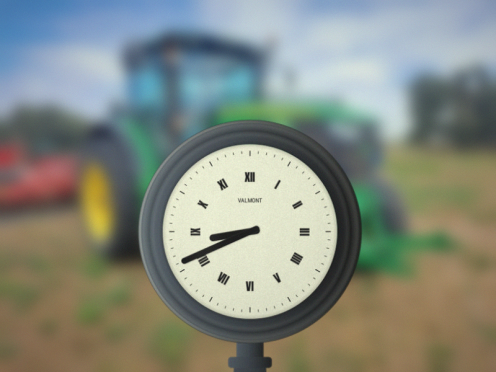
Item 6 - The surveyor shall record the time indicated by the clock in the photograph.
8:41
